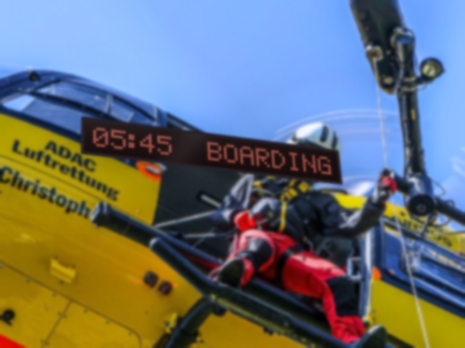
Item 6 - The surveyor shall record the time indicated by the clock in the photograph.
5:45
